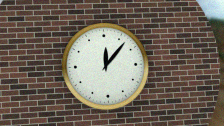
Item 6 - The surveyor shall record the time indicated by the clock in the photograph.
12:07
